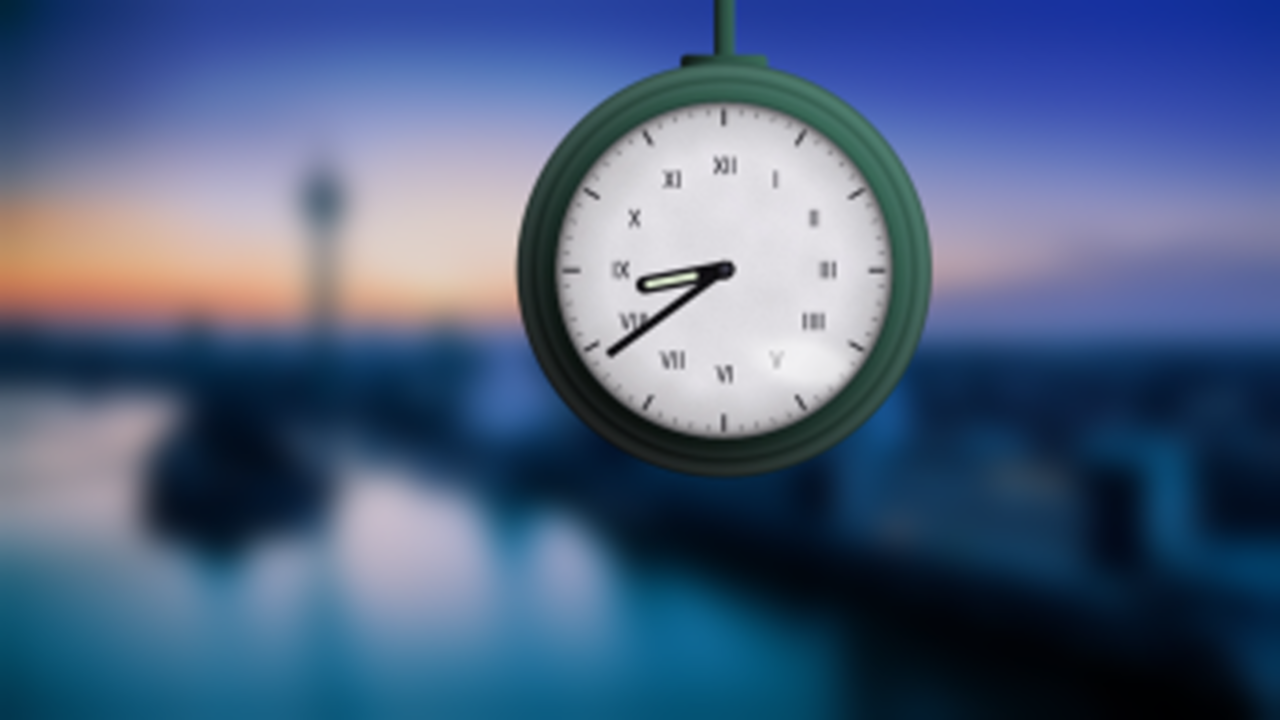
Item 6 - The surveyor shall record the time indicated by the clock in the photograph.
8:39
